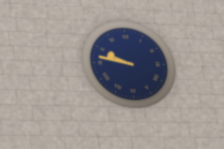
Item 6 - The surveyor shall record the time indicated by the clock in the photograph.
9:47
